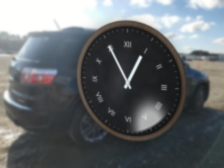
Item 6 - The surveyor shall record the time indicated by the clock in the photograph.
12:55
